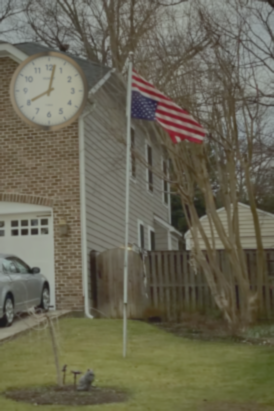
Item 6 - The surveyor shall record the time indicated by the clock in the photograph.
8:02
